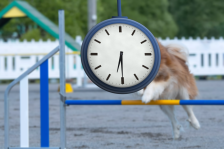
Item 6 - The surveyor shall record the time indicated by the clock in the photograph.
6:30
